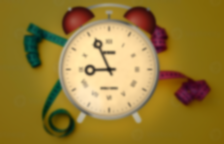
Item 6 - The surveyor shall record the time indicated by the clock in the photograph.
8:56
